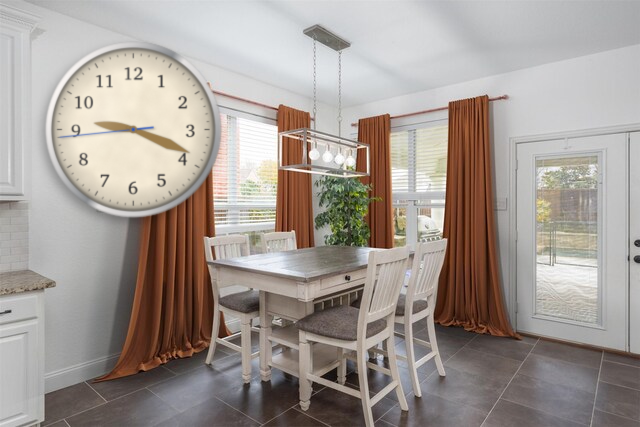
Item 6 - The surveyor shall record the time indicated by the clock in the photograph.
9:18:44
